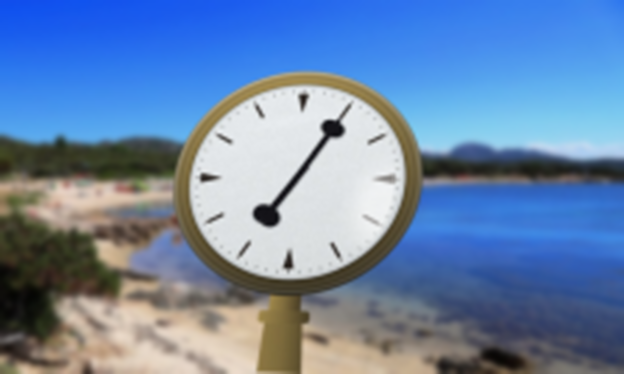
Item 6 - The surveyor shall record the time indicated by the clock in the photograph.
7:05
